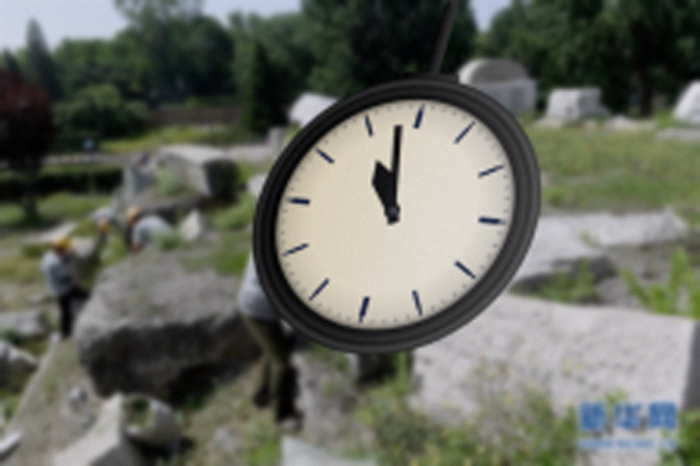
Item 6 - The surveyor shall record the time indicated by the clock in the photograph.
10:58
